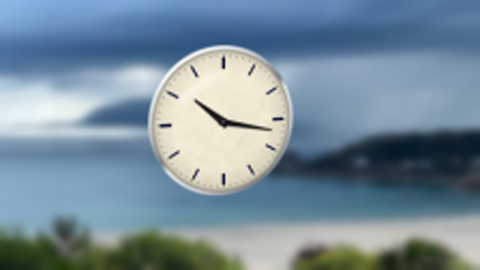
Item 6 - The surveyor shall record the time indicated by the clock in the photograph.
10:17
